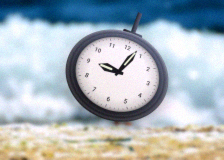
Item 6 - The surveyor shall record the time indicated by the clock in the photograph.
9:03
